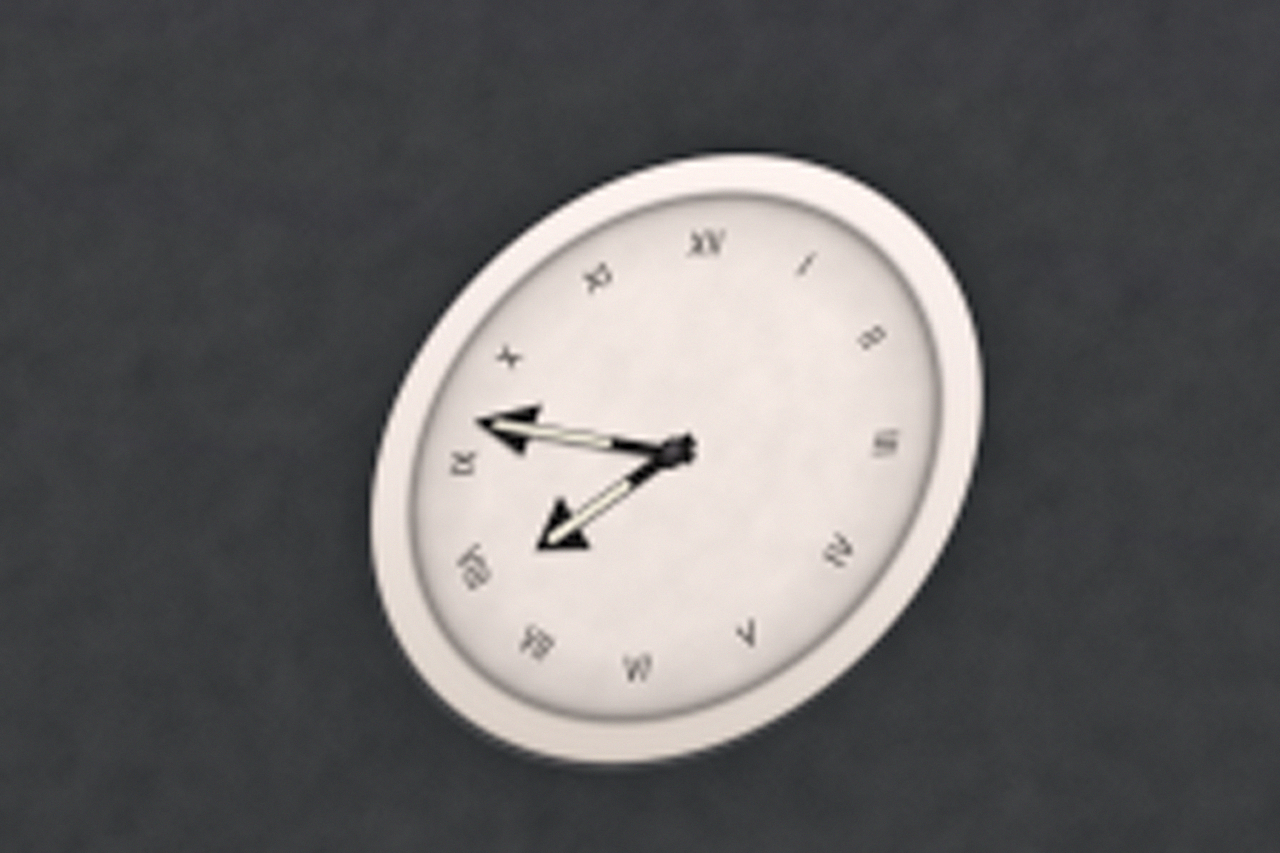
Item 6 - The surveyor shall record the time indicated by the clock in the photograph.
7:47
